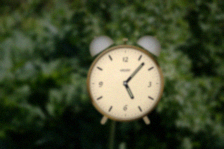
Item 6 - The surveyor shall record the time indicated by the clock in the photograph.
5:07
